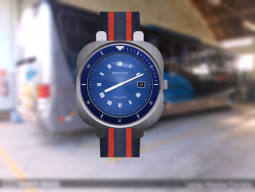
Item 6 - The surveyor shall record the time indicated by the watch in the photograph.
8:11
